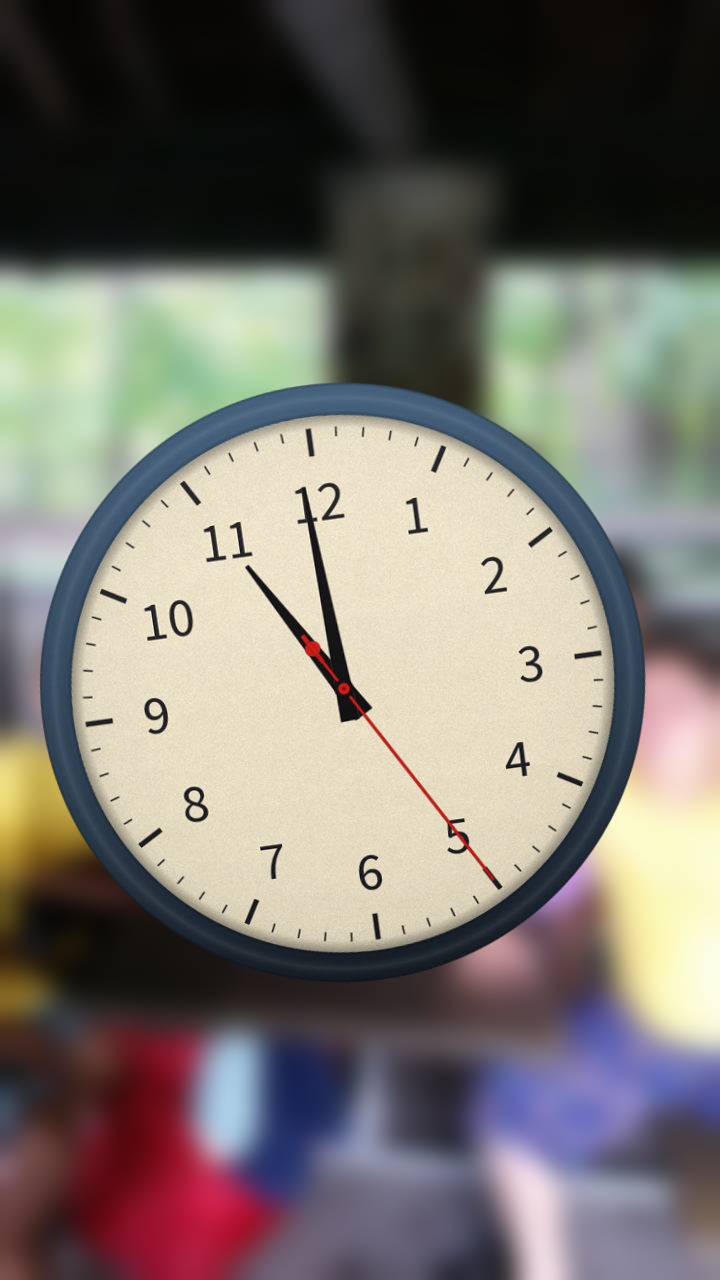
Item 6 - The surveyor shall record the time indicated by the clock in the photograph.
10:59:25
